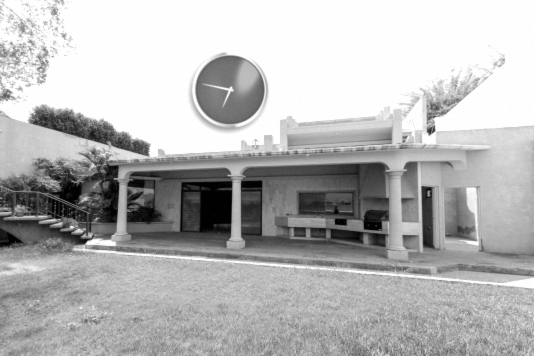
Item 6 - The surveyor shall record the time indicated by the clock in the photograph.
6:47
